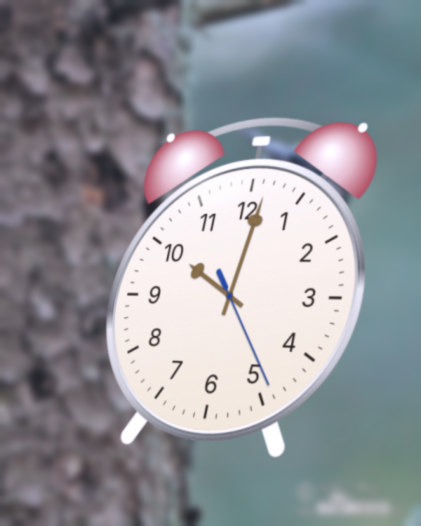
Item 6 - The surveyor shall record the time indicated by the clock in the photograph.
10:01:24
